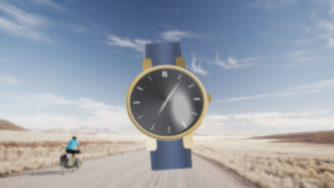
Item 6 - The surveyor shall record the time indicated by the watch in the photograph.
7:06
